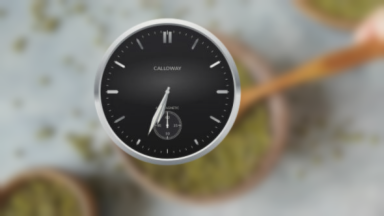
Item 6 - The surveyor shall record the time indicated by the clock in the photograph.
6:34
